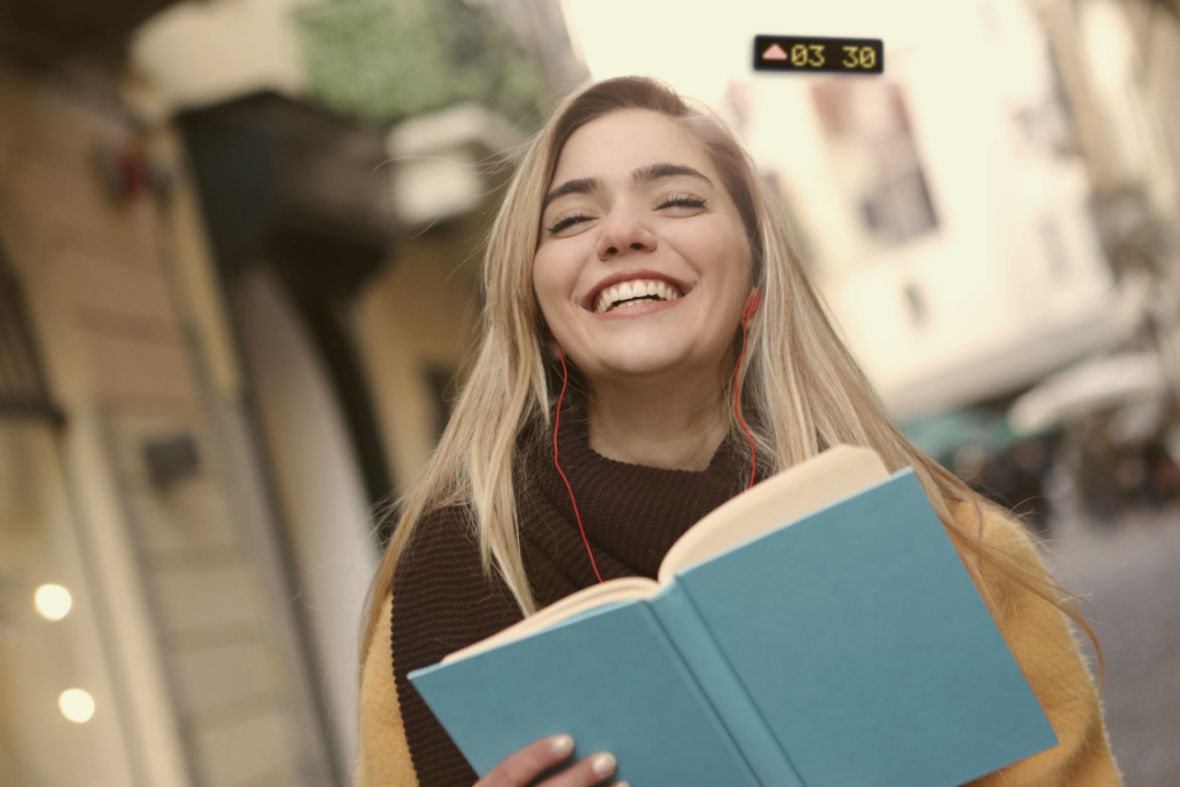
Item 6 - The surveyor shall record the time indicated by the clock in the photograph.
3:30
